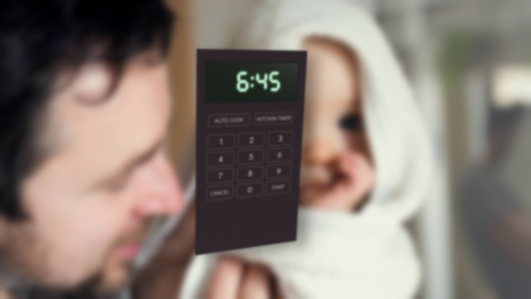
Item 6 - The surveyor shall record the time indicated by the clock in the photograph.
6:45
